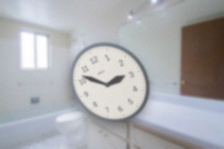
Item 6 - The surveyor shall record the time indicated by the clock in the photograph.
2:52
